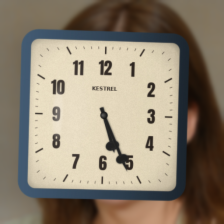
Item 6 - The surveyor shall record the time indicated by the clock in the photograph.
5:26
